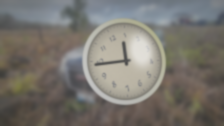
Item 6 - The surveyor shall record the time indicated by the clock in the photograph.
12:49
